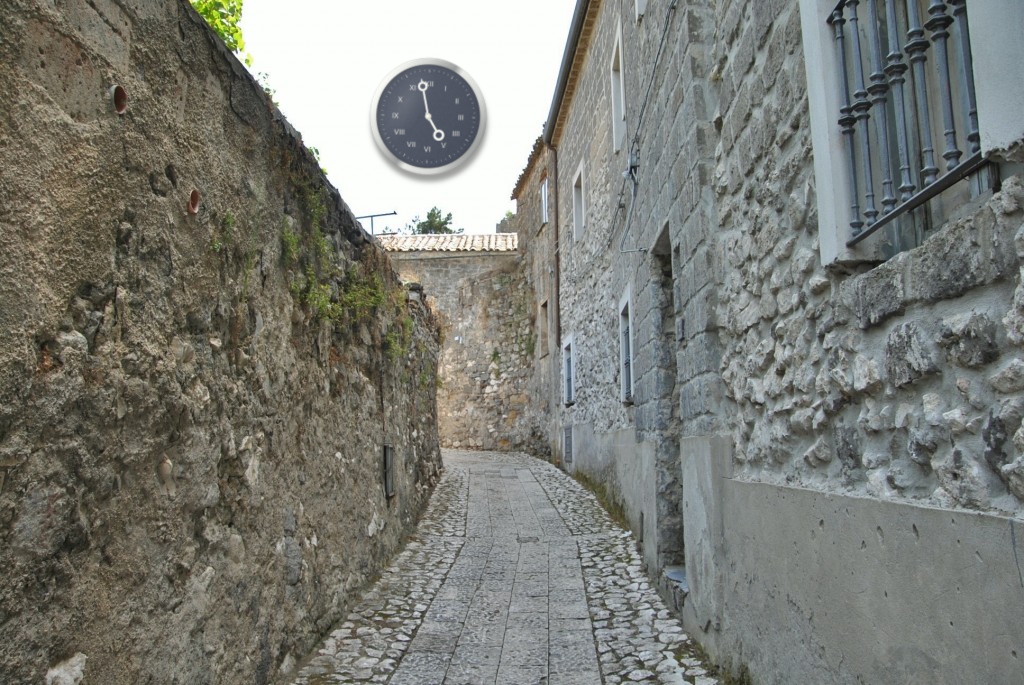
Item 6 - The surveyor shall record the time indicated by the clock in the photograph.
4:58
